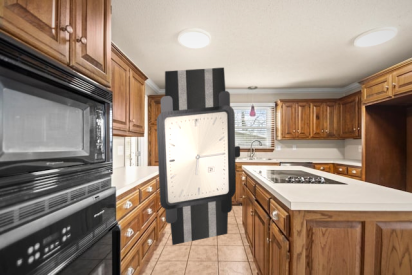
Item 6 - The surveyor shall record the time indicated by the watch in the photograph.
6:15
